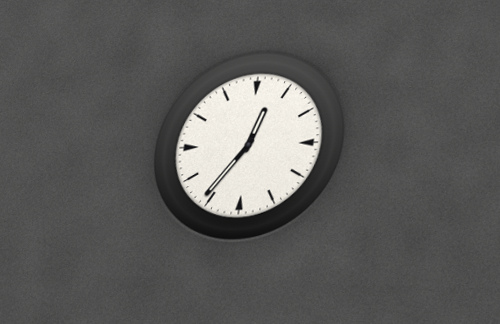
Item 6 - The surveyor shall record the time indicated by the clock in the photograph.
12:36
